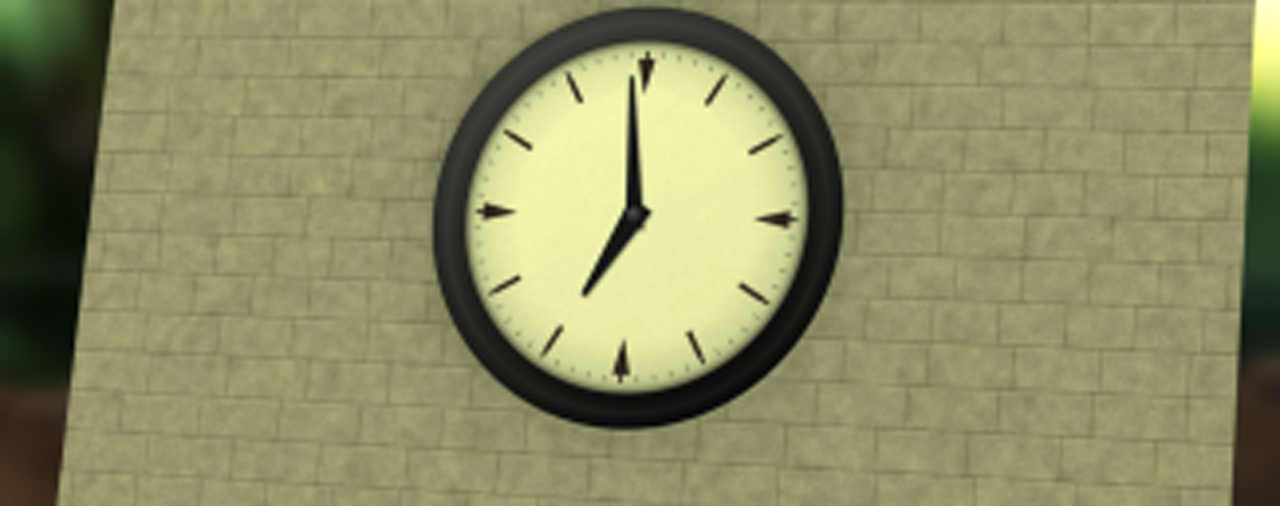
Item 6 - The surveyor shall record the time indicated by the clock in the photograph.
6:59
